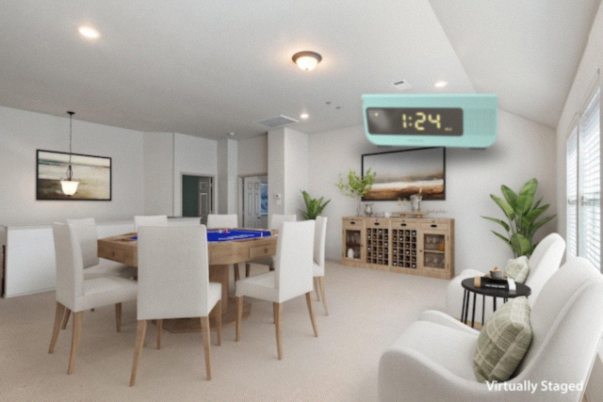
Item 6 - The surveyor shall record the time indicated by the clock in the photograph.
1:24
